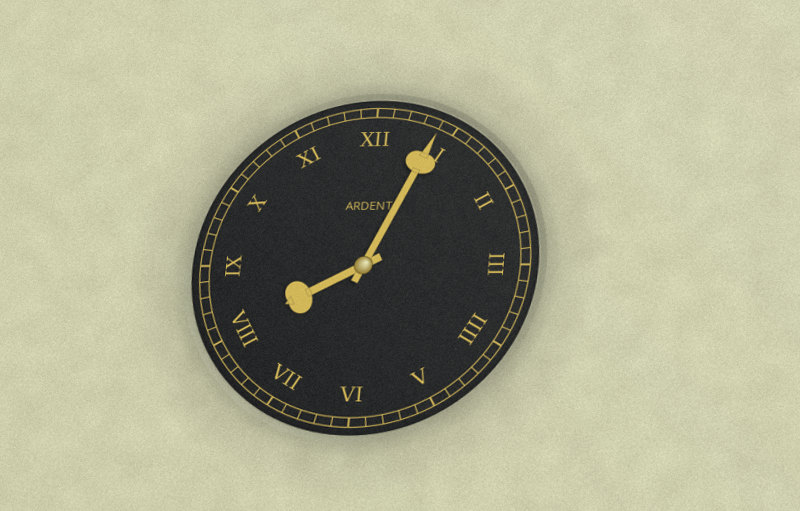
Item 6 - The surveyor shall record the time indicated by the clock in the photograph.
8:04
